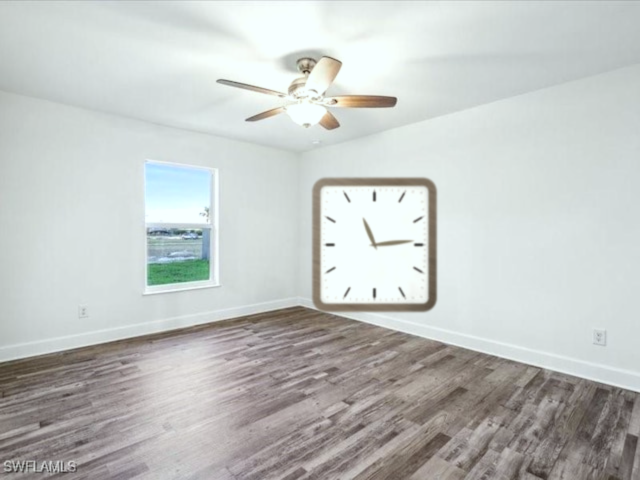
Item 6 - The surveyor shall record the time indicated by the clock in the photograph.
11:14
